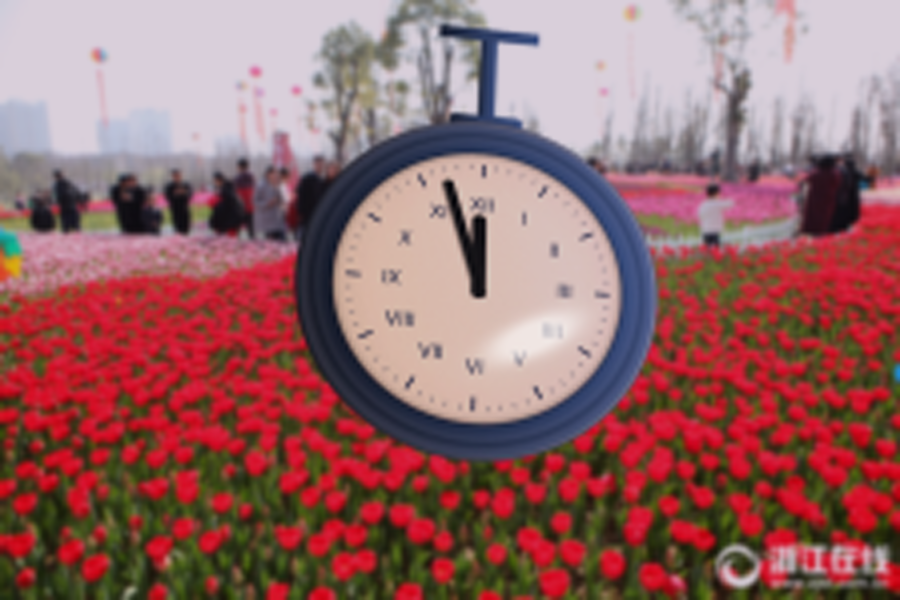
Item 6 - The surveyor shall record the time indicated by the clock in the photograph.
11:57
